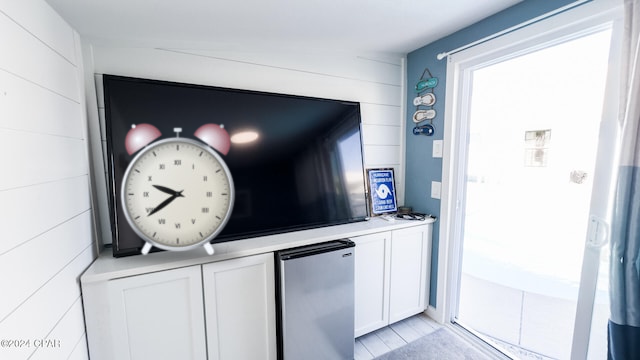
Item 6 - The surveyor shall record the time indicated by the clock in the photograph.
9:39
